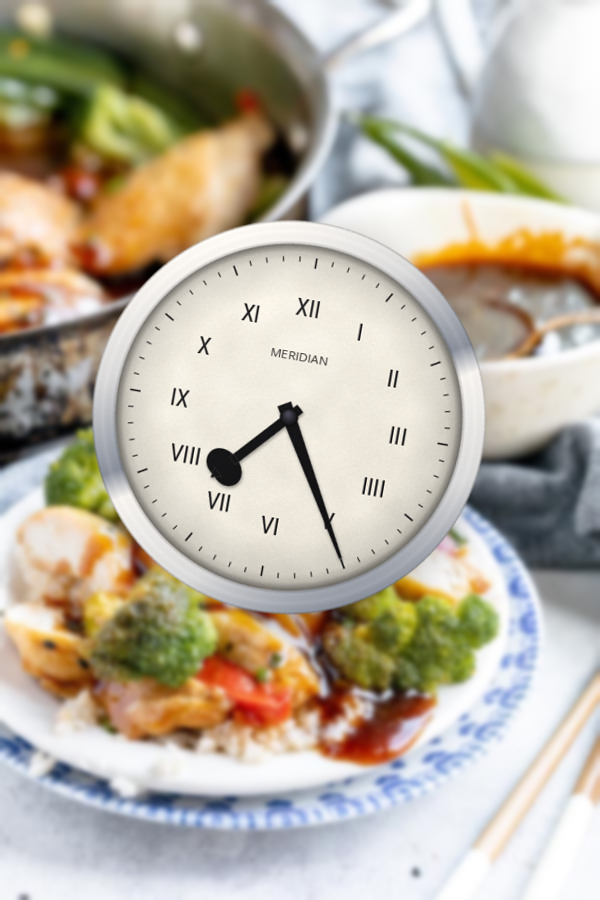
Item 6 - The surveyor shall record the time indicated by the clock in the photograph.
7:25
